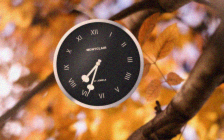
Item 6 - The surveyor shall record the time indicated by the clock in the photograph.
7:34
